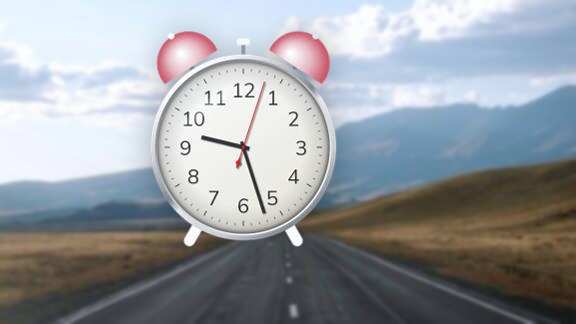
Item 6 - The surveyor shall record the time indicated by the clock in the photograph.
9:27:03
